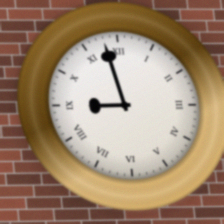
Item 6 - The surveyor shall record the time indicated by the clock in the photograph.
8:58
